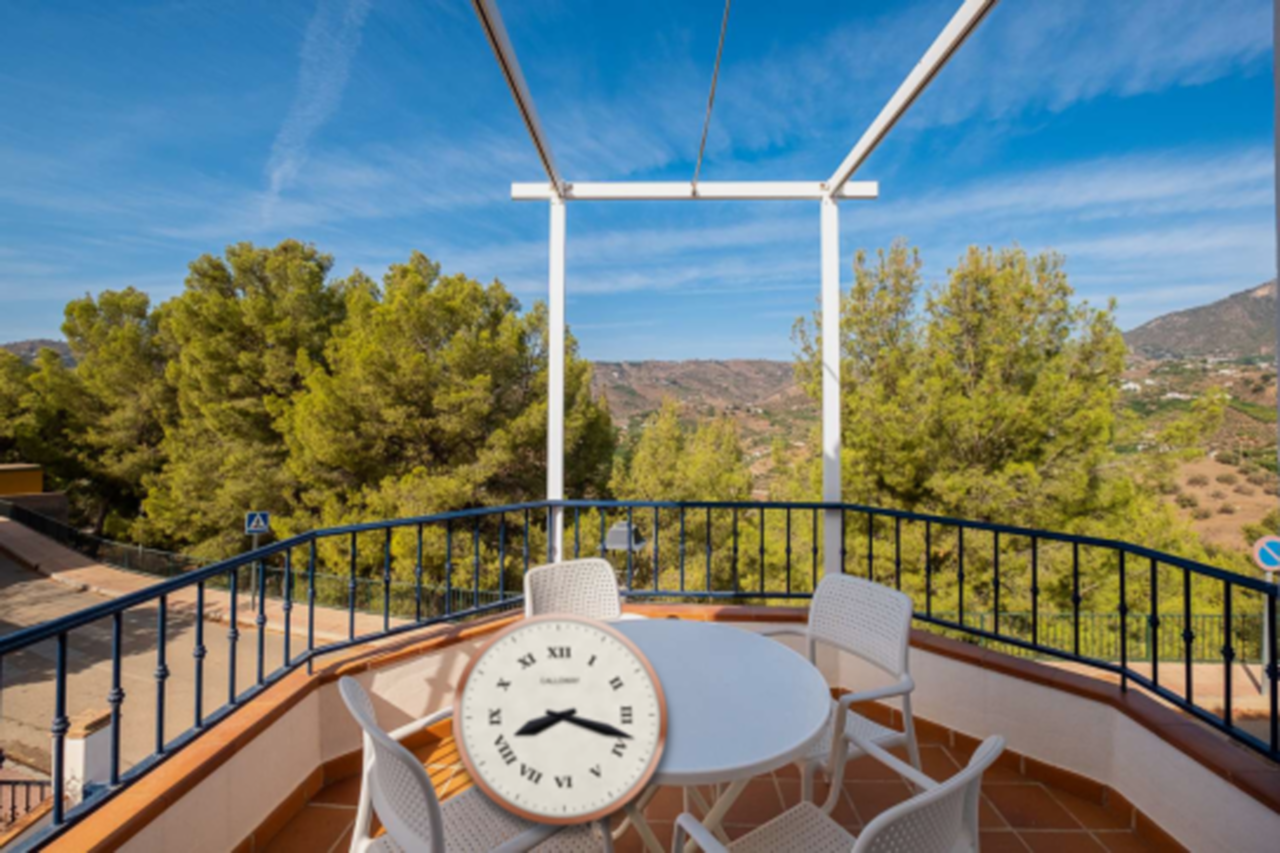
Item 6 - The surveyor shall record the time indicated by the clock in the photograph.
8:18
